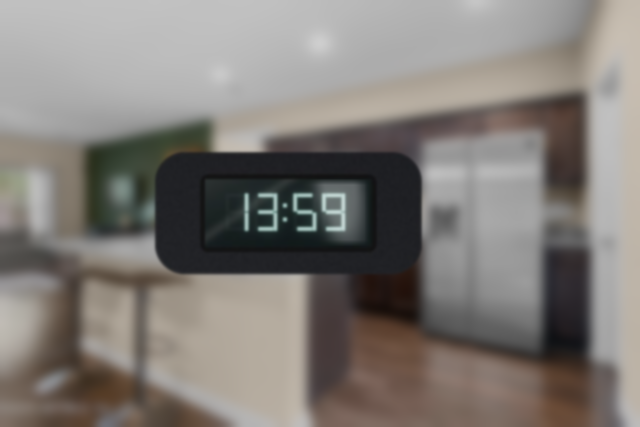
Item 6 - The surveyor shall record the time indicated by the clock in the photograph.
13:59
